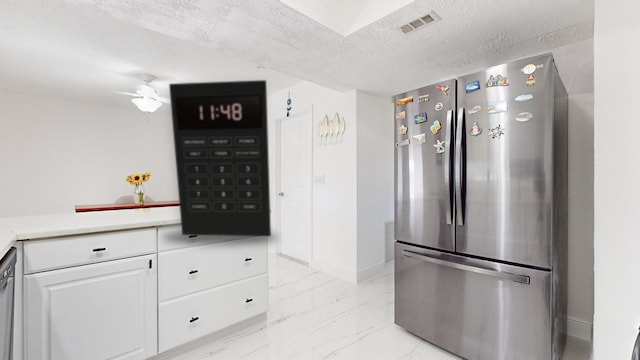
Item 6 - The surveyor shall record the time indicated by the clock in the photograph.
11:48
